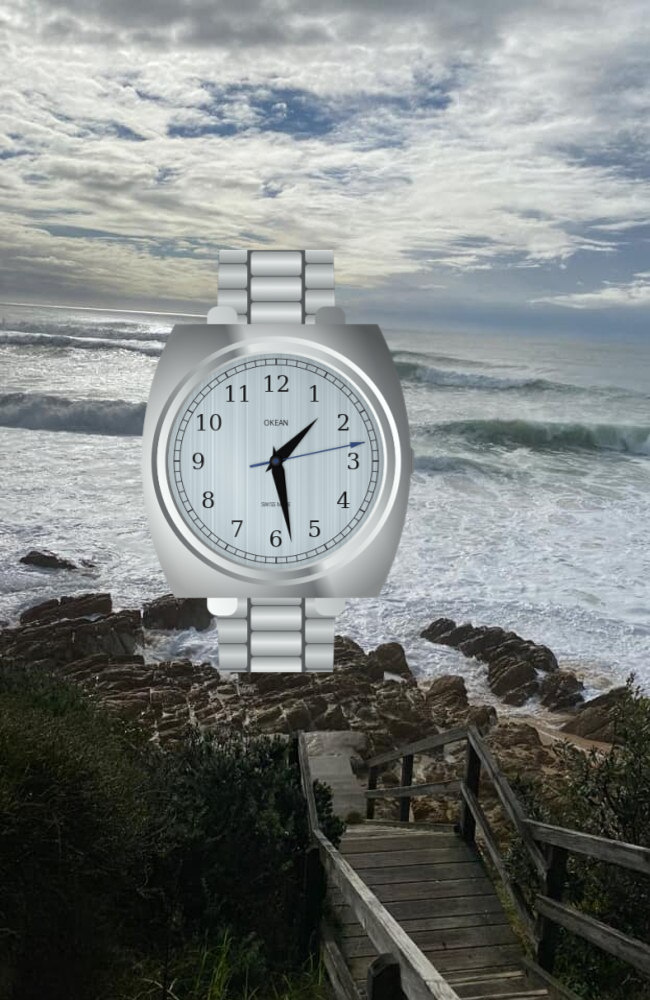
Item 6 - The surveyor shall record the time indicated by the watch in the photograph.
1:28:13
